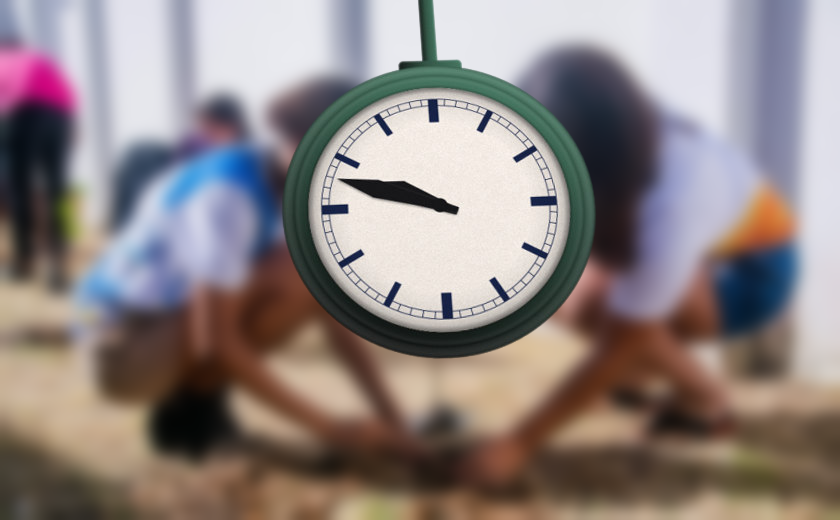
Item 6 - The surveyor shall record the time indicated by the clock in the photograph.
9:48
